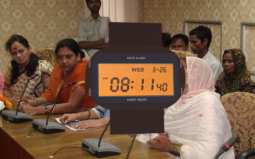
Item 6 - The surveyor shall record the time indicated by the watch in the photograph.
8:11:40
